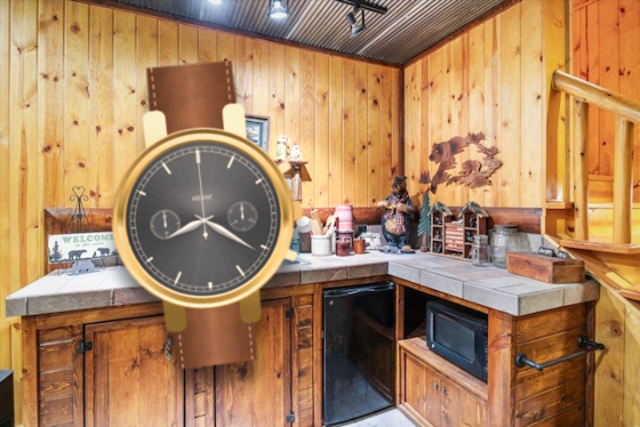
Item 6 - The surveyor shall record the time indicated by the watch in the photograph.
8:21
